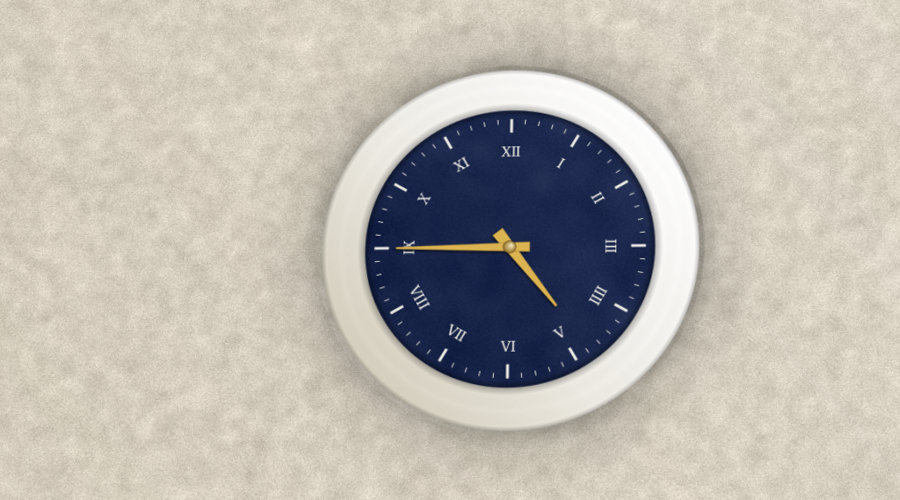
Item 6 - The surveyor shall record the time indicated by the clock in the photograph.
4:45
